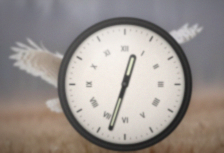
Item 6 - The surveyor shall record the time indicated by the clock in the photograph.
12:33
